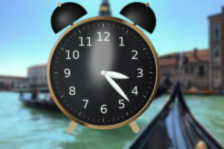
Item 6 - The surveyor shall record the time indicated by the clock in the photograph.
3:23
